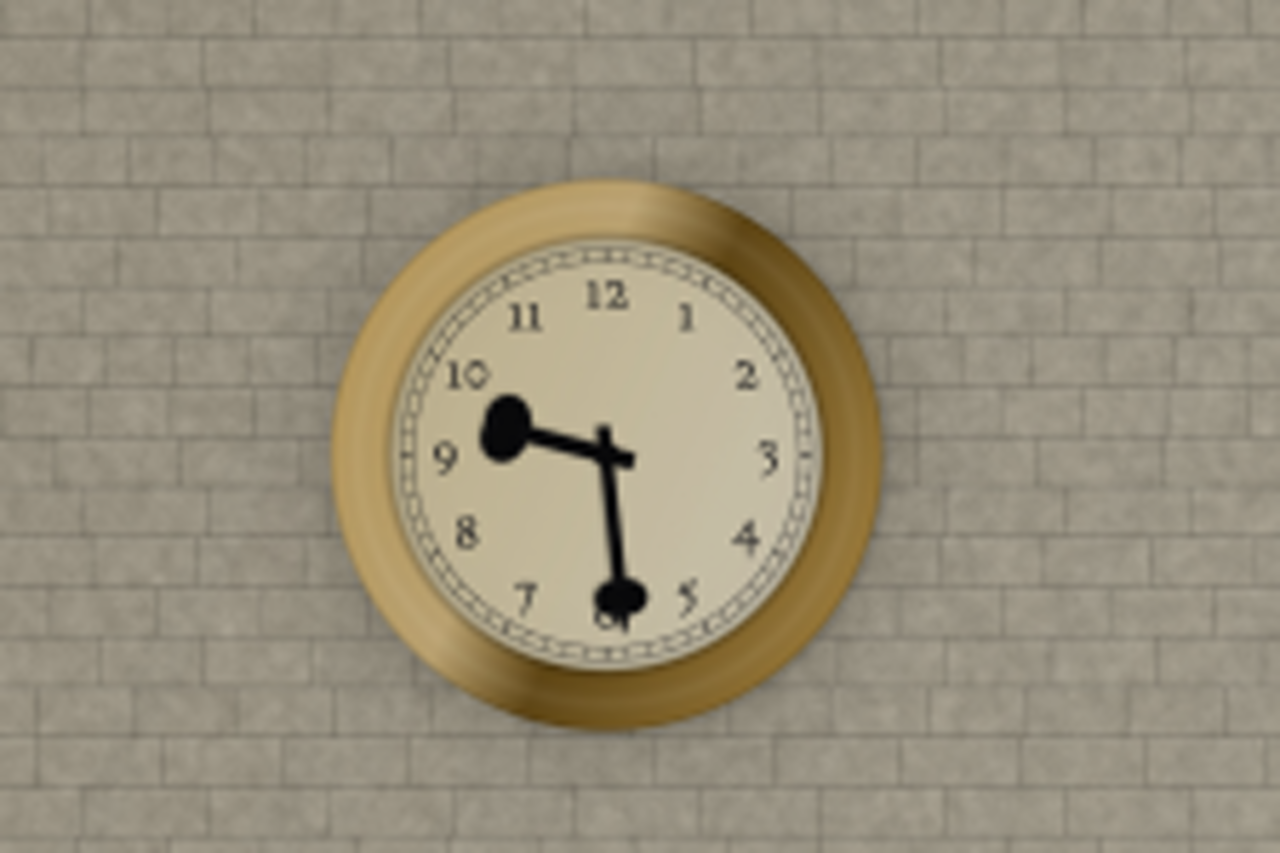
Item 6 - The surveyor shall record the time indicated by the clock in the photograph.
9:29
